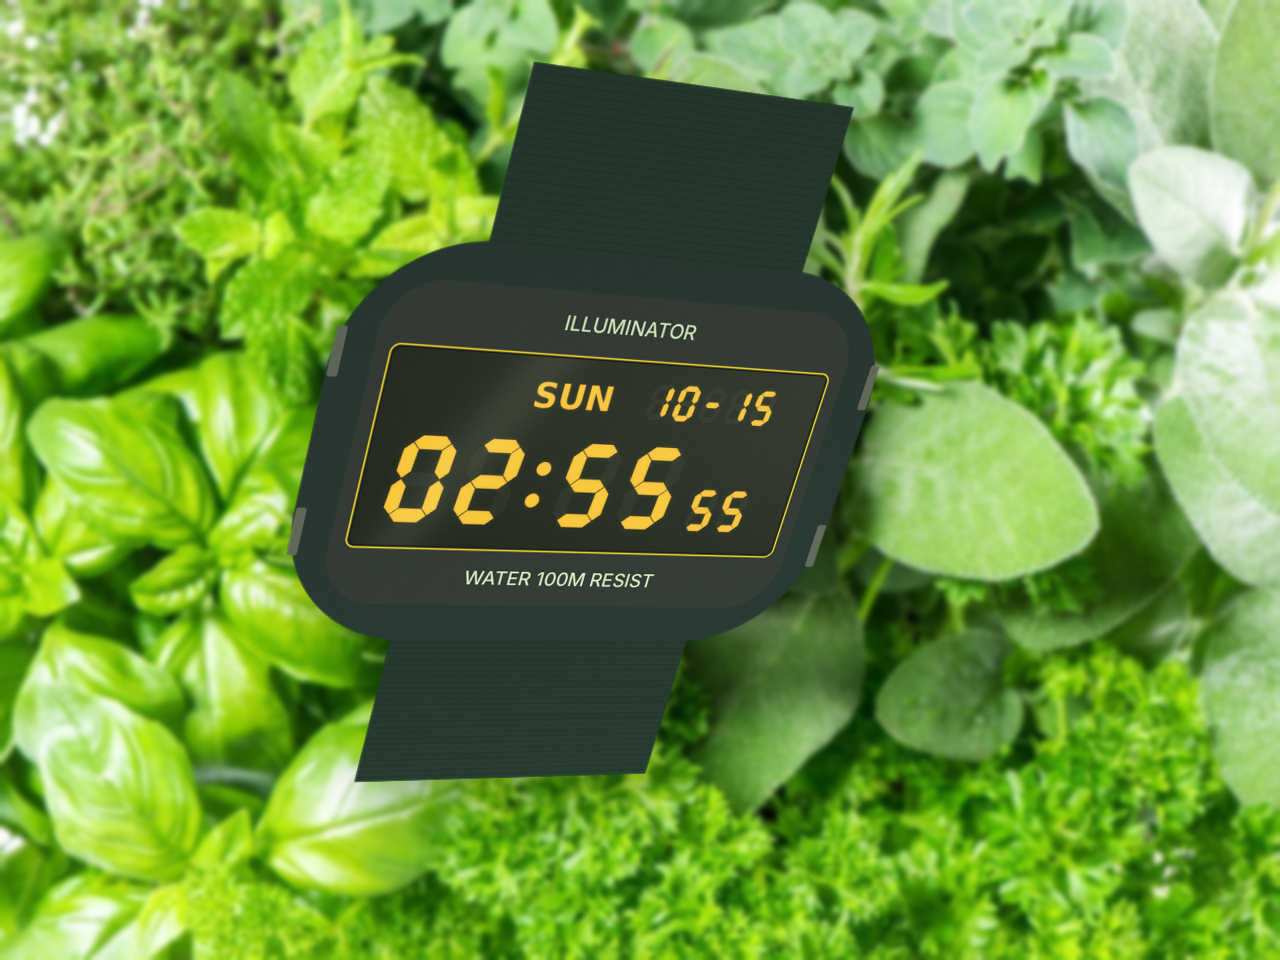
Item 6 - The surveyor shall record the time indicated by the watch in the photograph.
2:55:55
